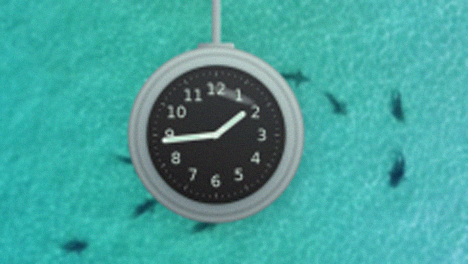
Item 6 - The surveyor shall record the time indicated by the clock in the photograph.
1:44
